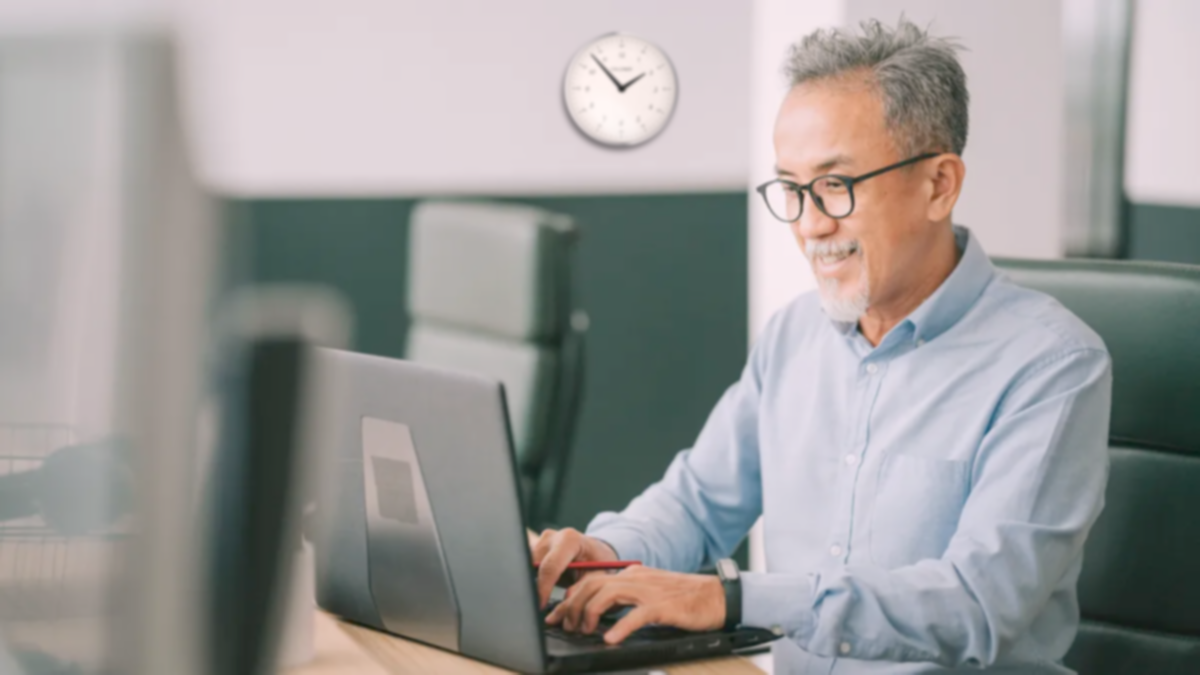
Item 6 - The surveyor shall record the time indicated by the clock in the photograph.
1:53
